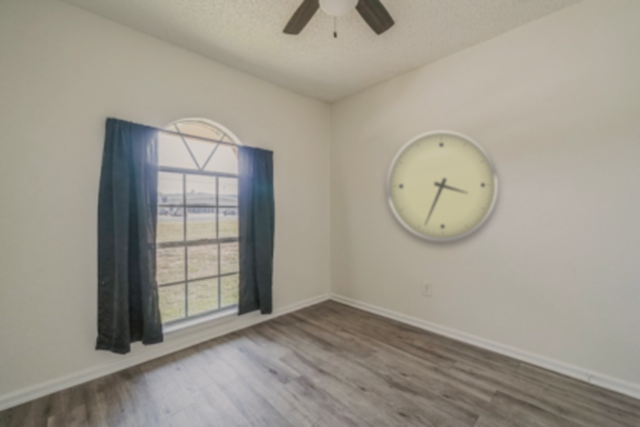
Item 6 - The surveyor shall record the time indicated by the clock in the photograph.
3:34
